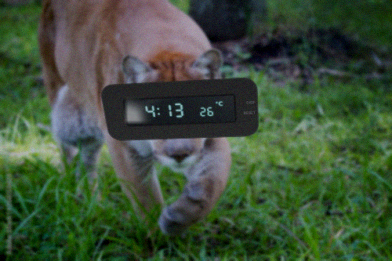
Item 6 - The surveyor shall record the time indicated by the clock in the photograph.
4:13
